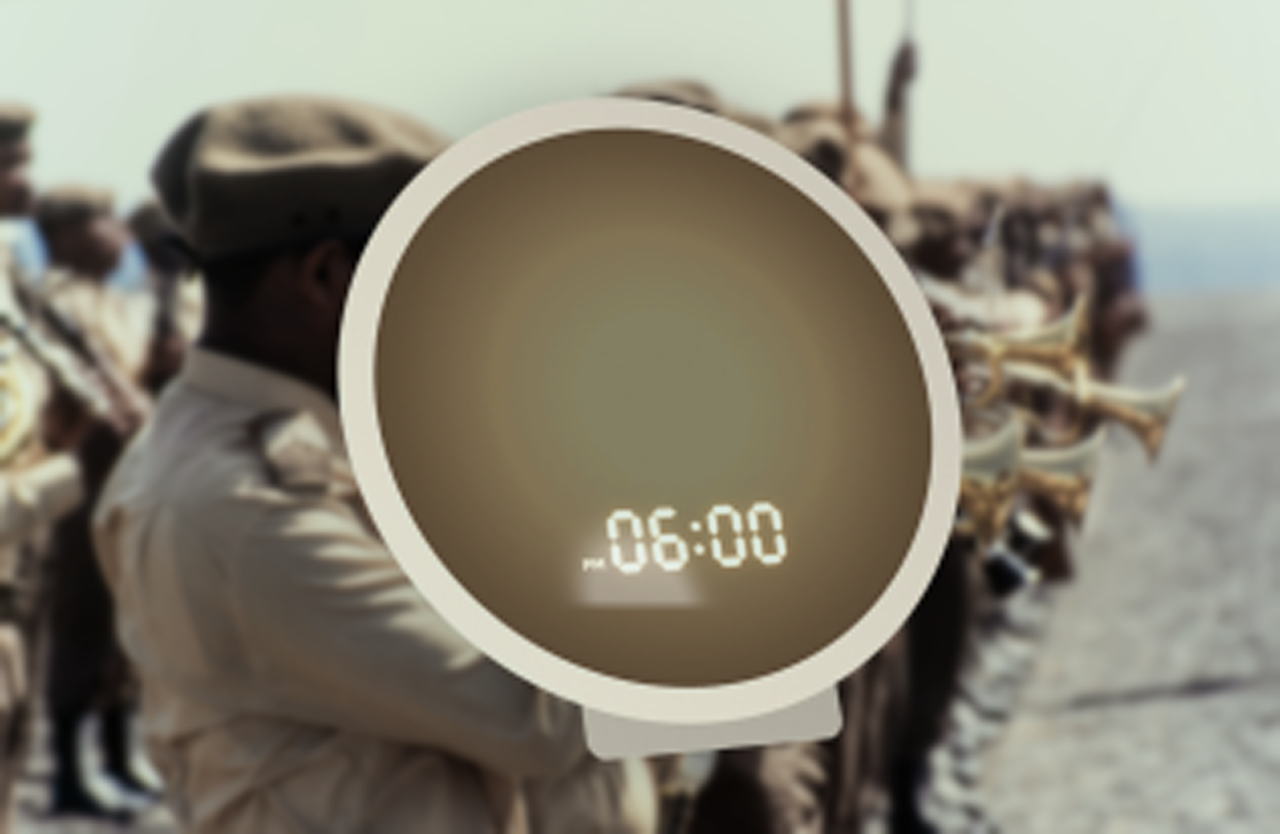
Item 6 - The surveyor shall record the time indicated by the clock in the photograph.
6:00
